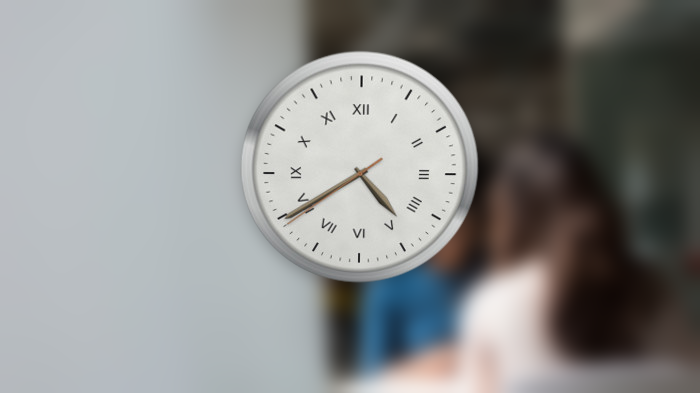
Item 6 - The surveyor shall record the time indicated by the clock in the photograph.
4:39:39
